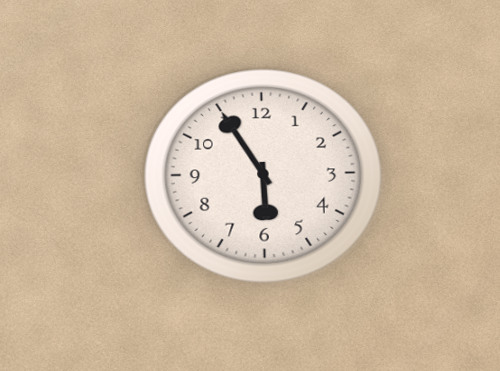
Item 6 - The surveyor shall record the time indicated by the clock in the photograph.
5:55
